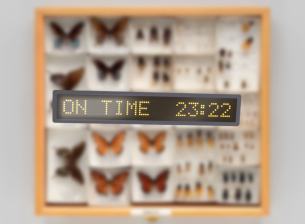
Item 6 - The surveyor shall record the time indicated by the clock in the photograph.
23:22
